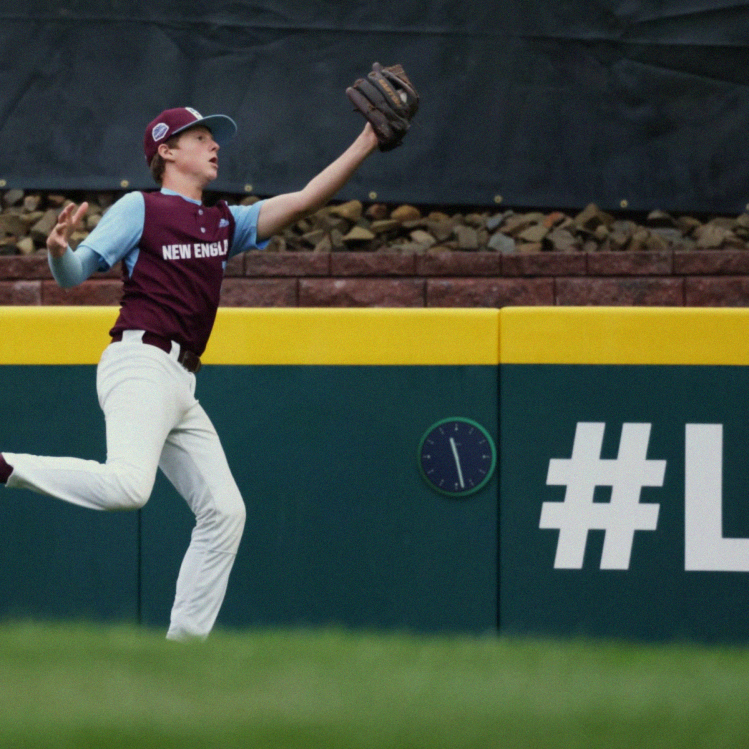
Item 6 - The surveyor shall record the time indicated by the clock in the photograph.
11:28
